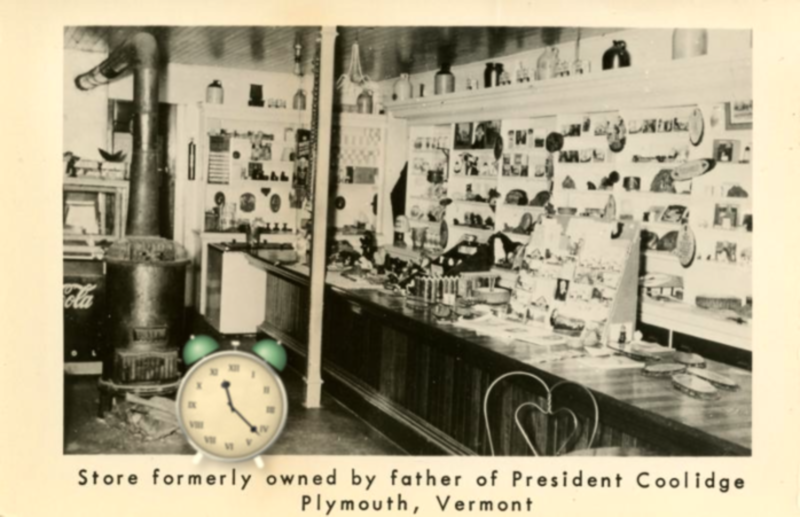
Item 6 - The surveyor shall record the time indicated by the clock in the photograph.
11:22
